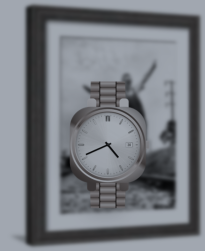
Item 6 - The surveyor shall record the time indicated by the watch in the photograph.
4:41
